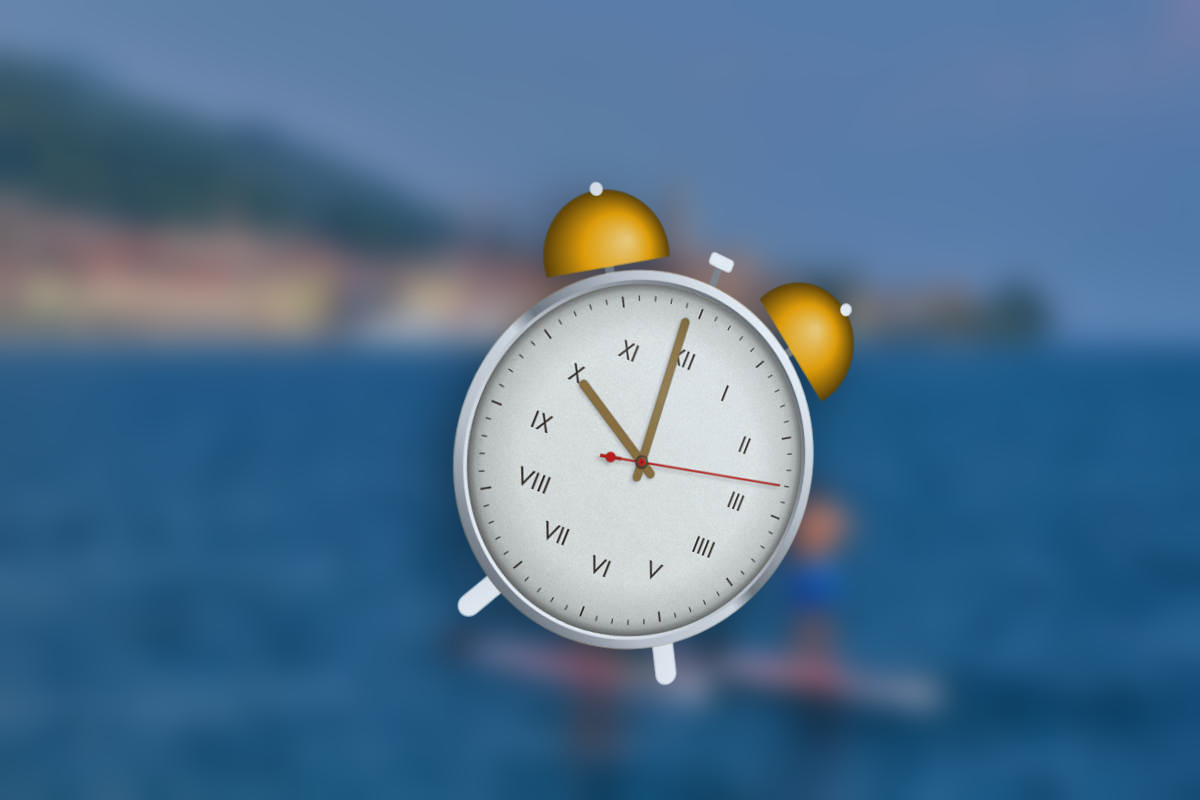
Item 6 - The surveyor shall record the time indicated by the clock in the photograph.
9:59:13
